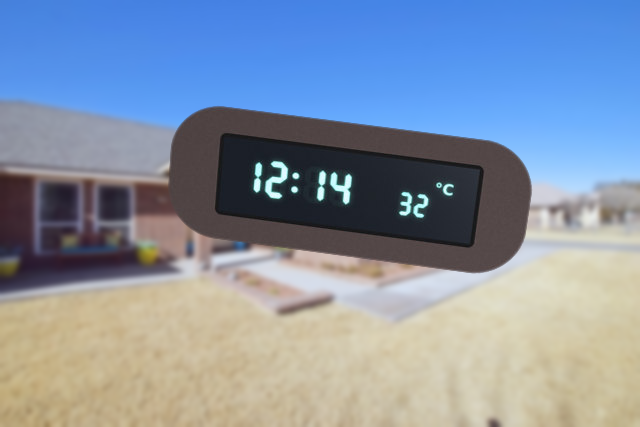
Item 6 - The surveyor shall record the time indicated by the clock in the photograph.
12:14
